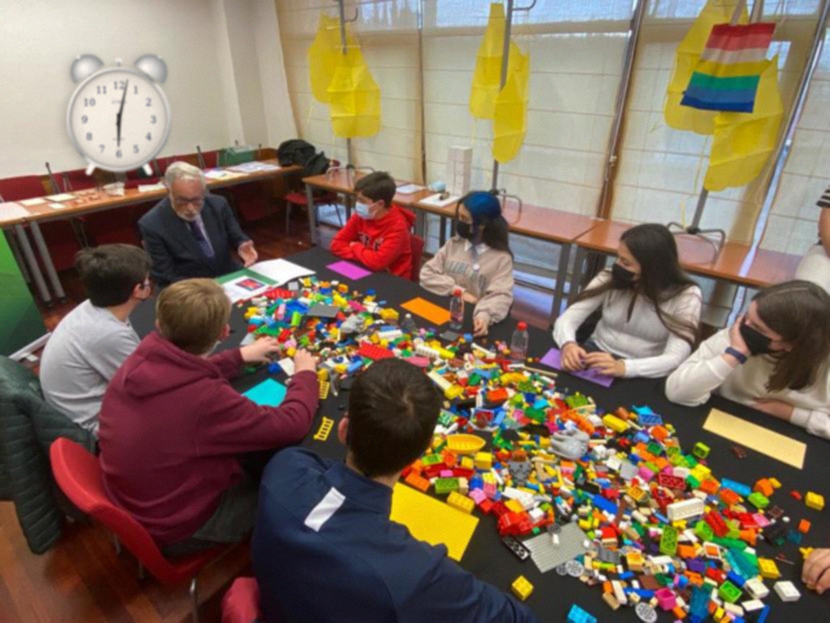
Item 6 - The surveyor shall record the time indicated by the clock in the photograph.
6:02
